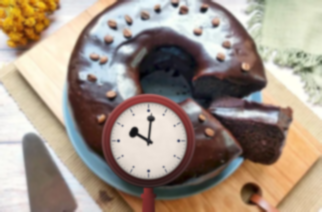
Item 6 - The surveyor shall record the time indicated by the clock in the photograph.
10:01
